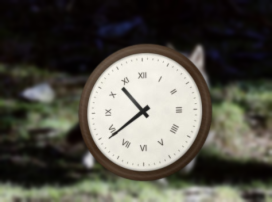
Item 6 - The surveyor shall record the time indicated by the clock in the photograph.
10:39
